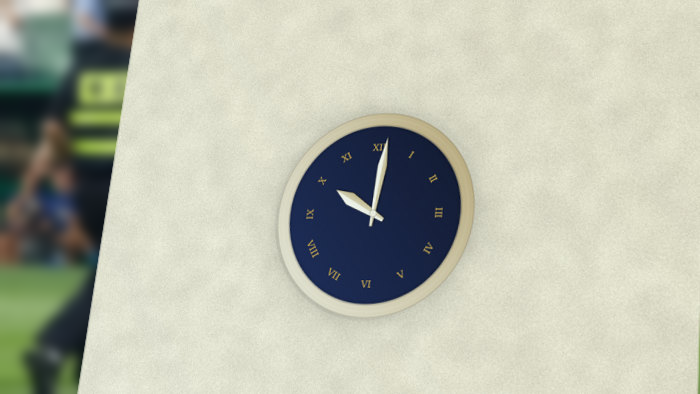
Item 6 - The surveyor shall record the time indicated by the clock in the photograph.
10:01
